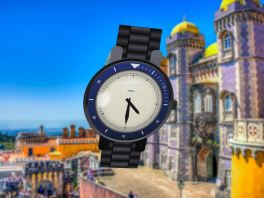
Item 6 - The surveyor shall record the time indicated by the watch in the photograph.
4:30
